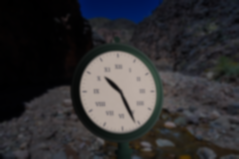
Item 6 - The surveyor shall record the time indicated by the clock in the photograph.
10:26
